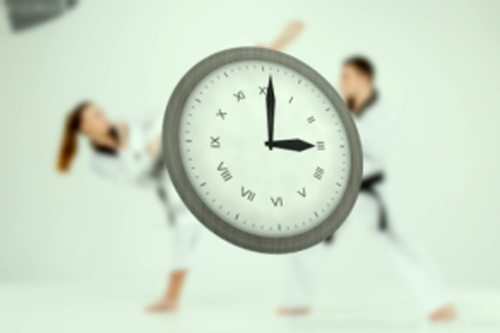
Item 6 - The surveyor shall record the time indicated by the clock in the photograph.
3:01
